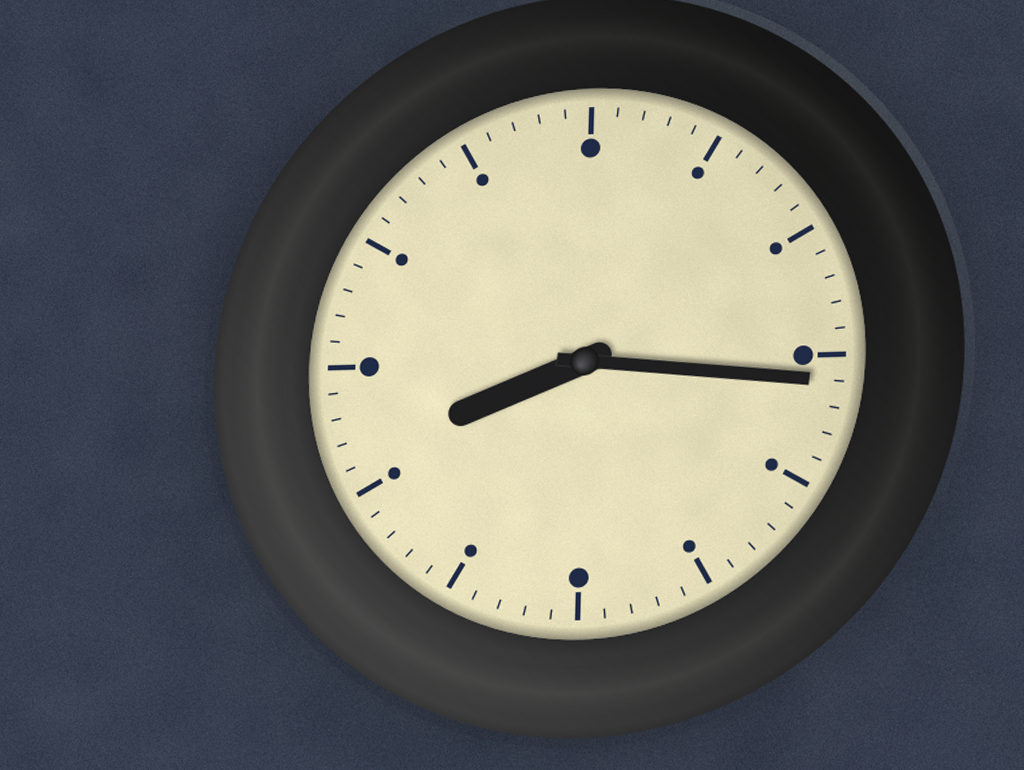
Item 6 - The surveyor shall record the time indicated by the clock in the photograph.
8:16
